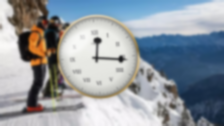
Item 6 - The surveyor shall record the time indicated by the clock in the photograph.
12:16
